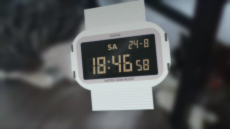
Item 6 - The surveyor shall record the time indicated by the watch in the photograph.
18:46:58
